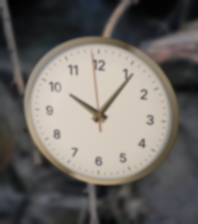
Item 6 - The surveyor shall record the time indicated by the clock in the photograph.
10:05:59
